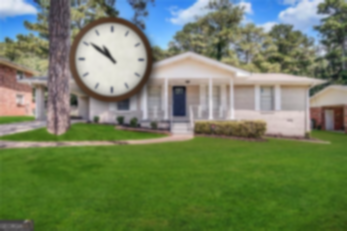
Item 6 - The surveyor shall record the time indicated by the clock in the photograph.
10:51
